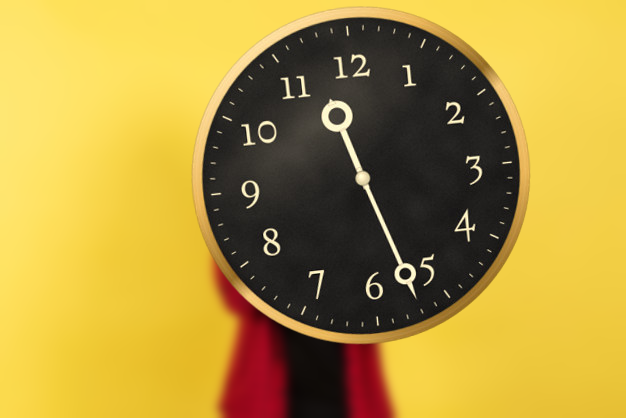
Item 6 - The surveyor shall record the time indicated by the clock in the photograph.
11:27
